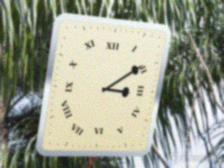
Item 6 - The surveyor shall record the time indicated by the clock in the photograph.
3:09
